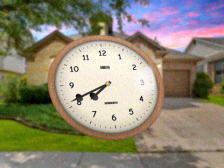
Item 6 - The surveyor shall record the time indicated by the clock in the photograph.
7:41
